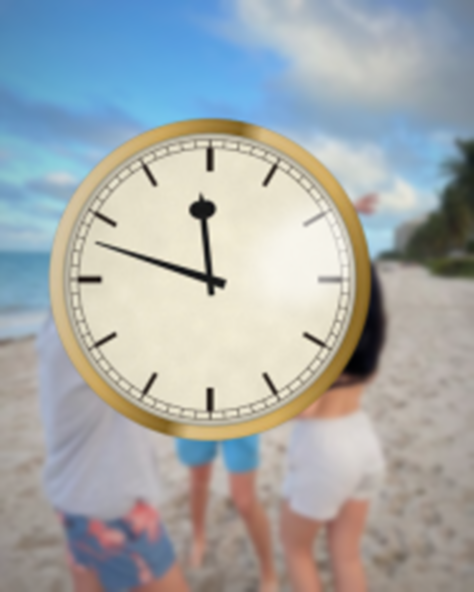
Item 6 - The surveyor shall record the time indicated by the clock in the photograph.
11:48
